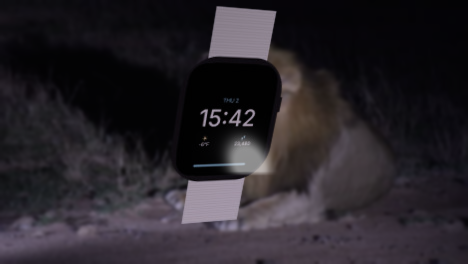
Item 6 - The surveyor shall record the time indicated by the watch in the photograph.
15:42
